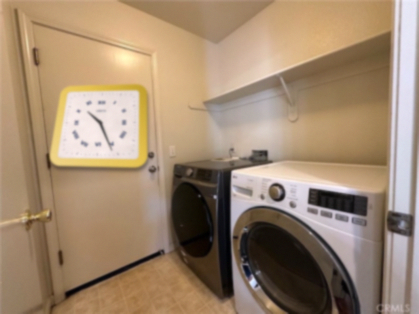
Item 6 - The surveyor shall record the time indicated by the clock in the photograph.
10:26
